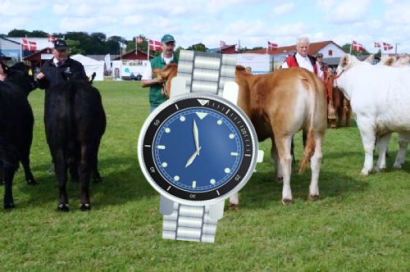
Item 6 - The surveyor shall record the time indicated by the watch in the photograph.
6:58
